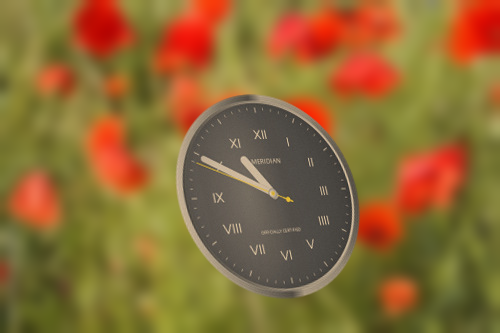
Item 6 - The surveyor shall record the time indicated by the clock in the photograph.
10:49:49
